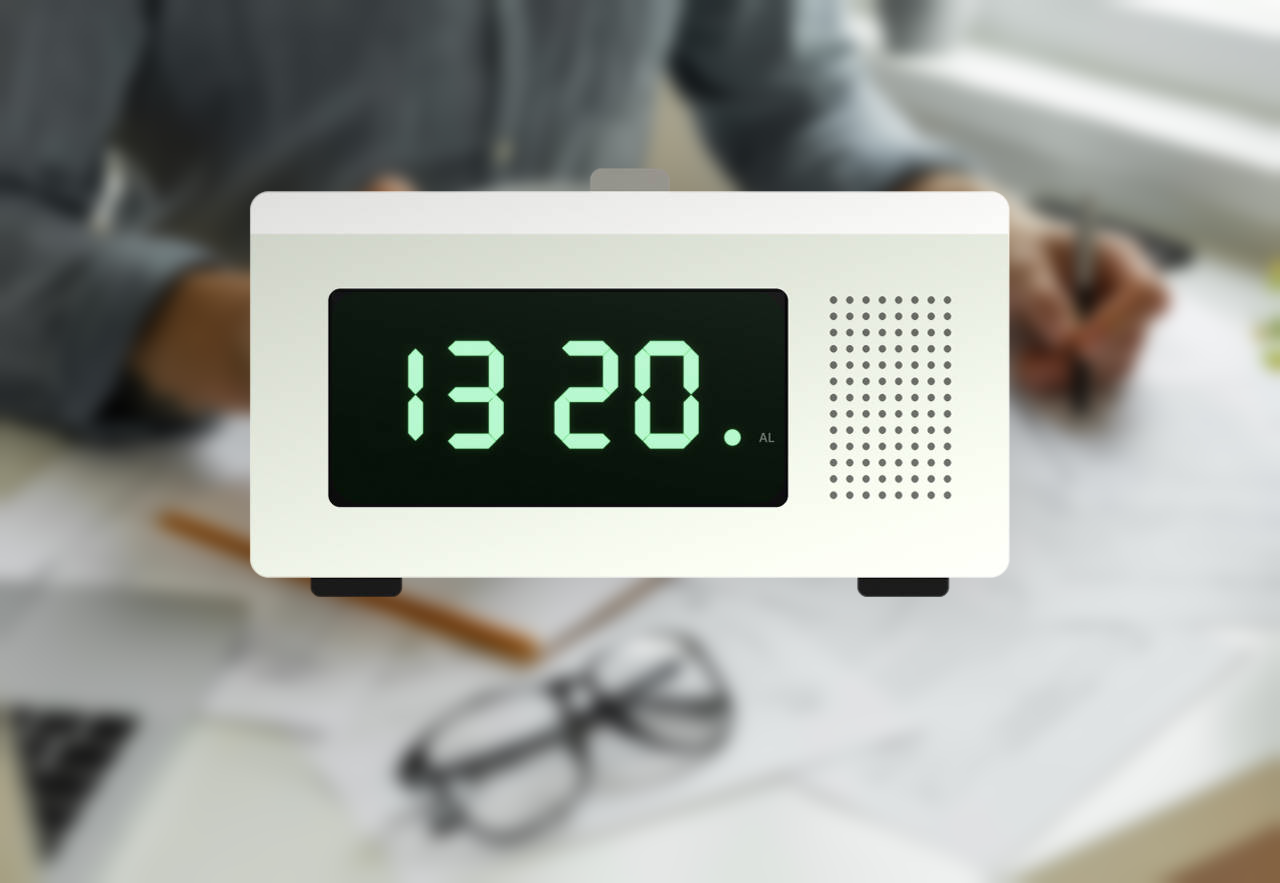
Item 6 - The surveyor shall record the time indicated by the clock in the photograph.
13:20
